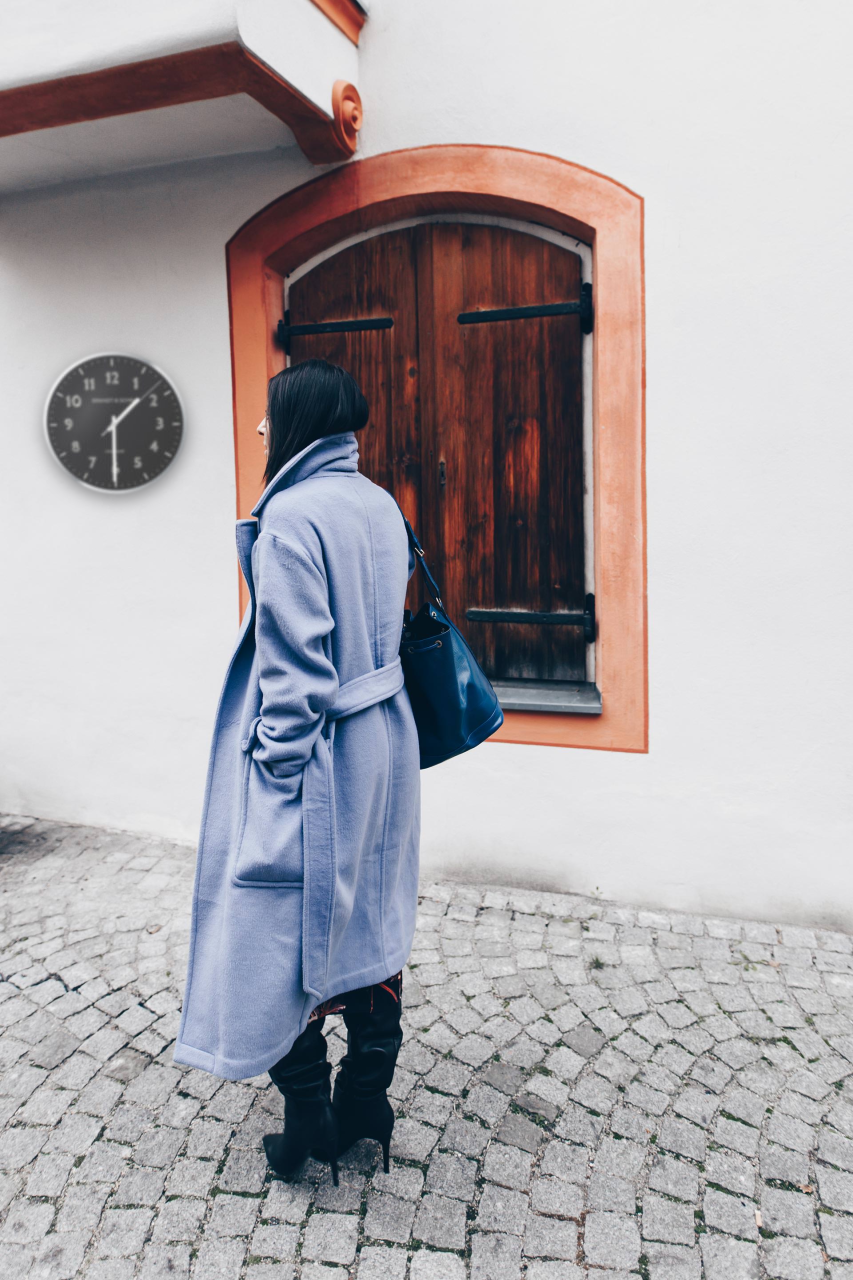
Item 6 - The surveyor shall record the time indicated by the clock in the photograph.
1:30:08
